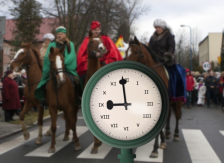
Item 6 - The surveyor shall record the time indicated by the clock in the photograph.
8:59
